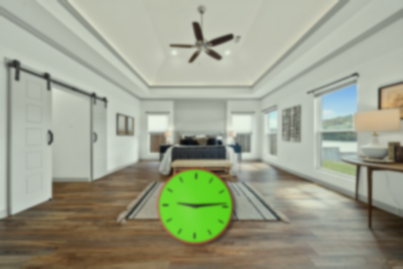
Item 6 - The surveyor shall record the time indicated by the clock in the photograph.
9:14
